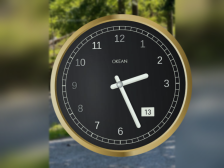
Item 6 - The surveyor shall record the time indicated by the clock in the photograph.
2:26
